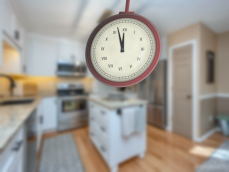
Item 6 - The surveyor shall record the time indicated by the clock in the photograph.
11:57
